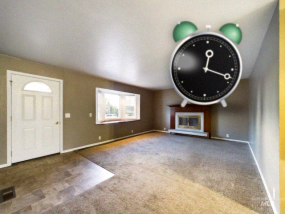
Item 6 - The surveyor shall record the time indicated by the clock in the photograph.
12:18
